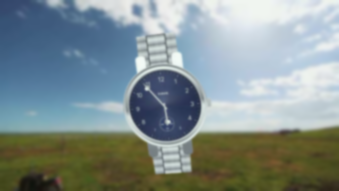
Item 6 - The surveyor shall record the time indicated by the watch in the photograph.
5:54
